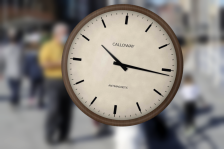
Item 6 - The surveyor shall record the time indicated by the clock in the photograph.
10:16
